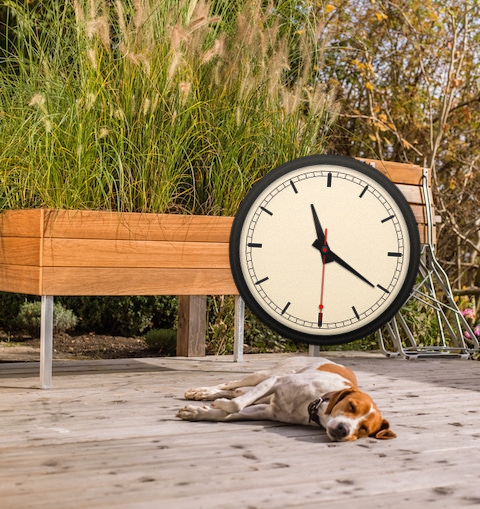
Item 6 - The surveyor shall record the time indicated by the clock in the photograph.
11:20:30
